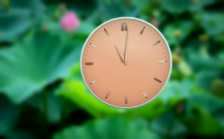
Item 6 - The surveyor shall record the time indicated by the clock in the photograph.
11:01
